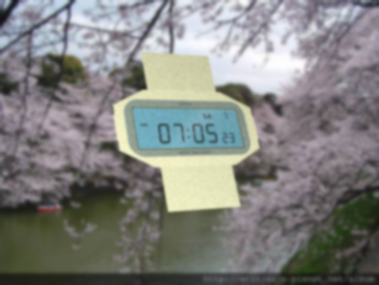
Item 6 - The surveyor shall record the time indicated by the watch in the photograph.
7:05
